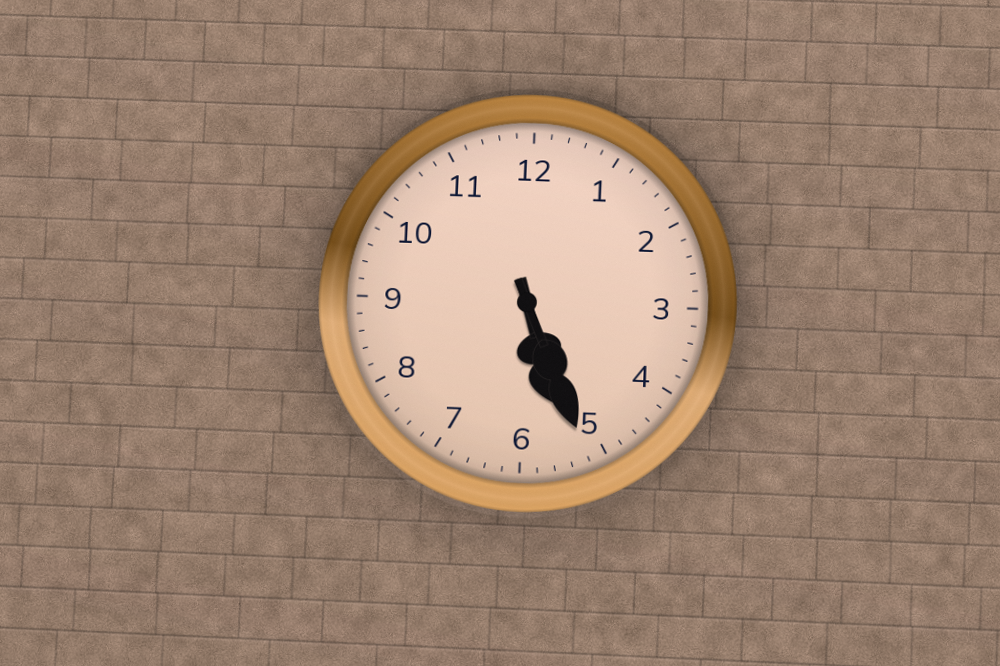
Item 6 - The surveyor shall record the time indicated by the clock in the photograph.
5:26
